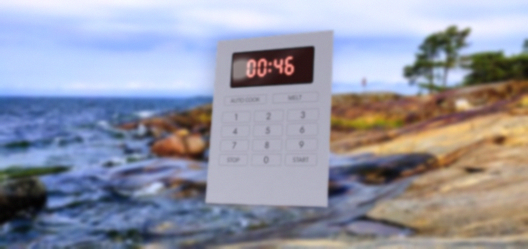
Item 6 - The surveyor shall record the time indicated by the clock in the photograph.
0:46
